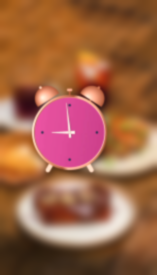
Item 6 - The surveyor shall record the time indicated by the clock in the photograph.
8:59
